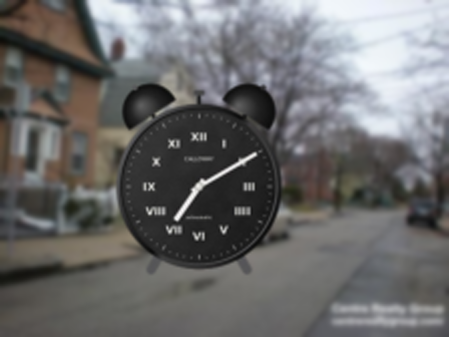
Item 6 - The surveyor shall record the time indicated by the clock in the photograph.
7:10
